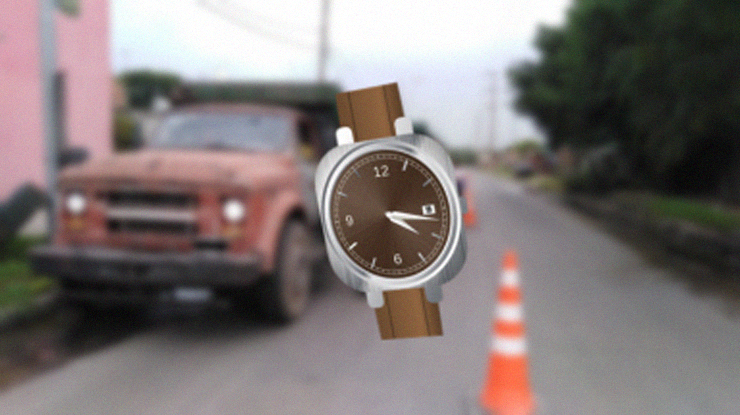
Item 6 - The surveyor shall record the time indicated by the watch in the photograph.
4:17
